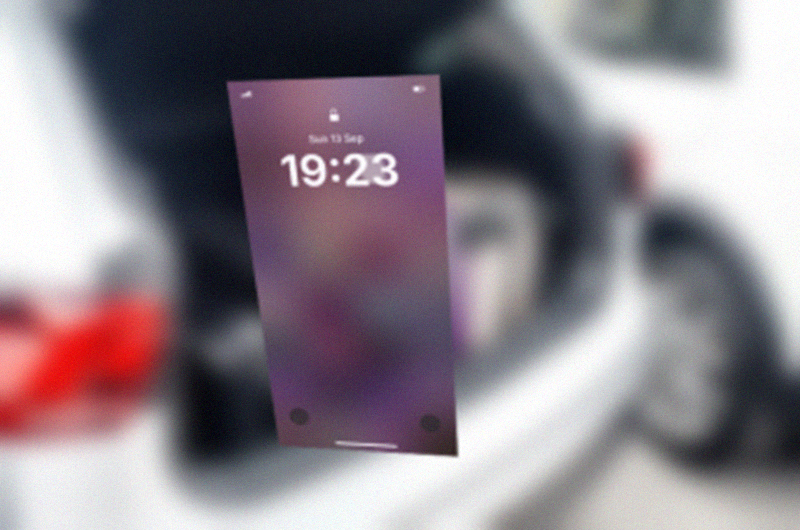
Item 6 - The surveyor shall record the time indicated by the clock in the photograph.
19:23
